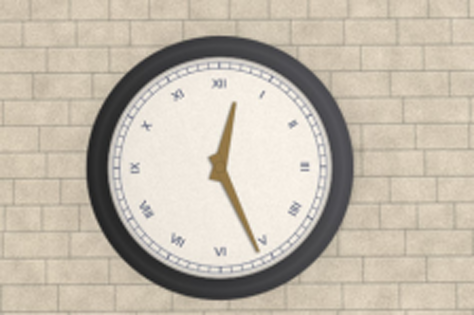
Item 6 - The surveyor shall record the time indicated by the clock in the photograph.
12:26
